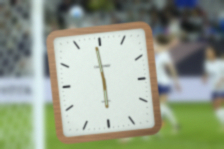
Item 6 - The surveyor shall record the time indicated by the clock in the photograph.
5:59
